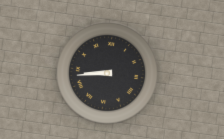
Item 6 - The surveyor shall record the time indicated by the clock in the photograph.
8:43
